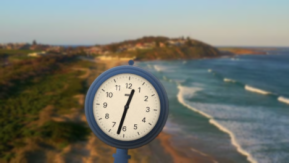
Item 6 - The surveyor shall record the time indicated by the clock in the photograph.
12:32
